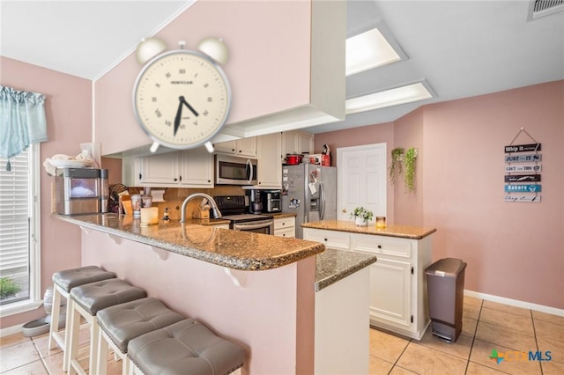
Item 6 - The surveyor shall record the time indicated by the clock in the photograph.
4:32
